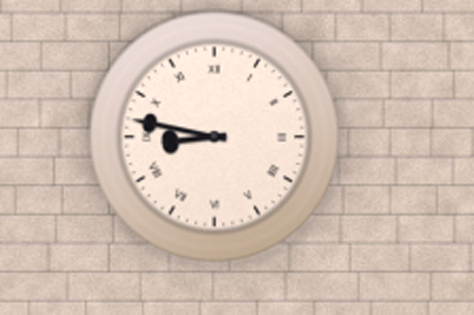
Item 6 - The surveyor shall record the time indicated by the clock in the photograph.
8:47
